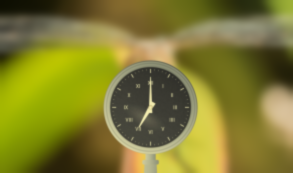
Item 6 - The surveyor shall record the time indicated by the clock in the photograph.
7:00
